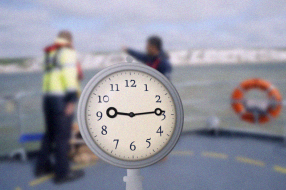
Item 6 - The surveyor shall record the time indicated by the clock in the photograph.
9:14
